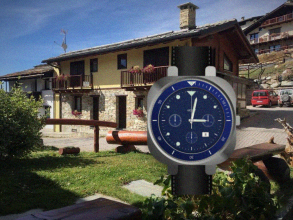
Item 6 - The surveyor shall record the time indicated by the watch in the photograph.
3:02
